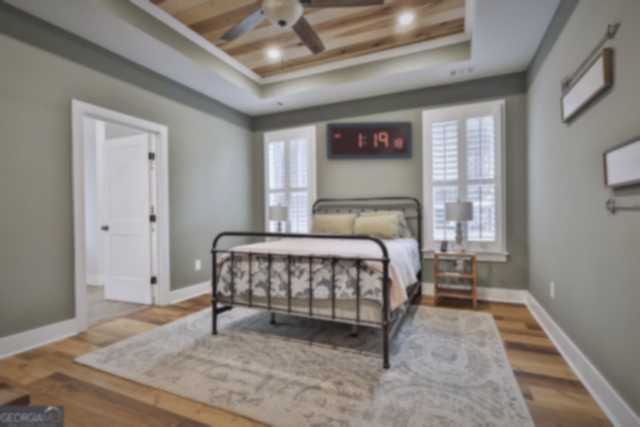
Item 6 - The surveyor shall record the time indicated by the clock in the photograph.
1:19
